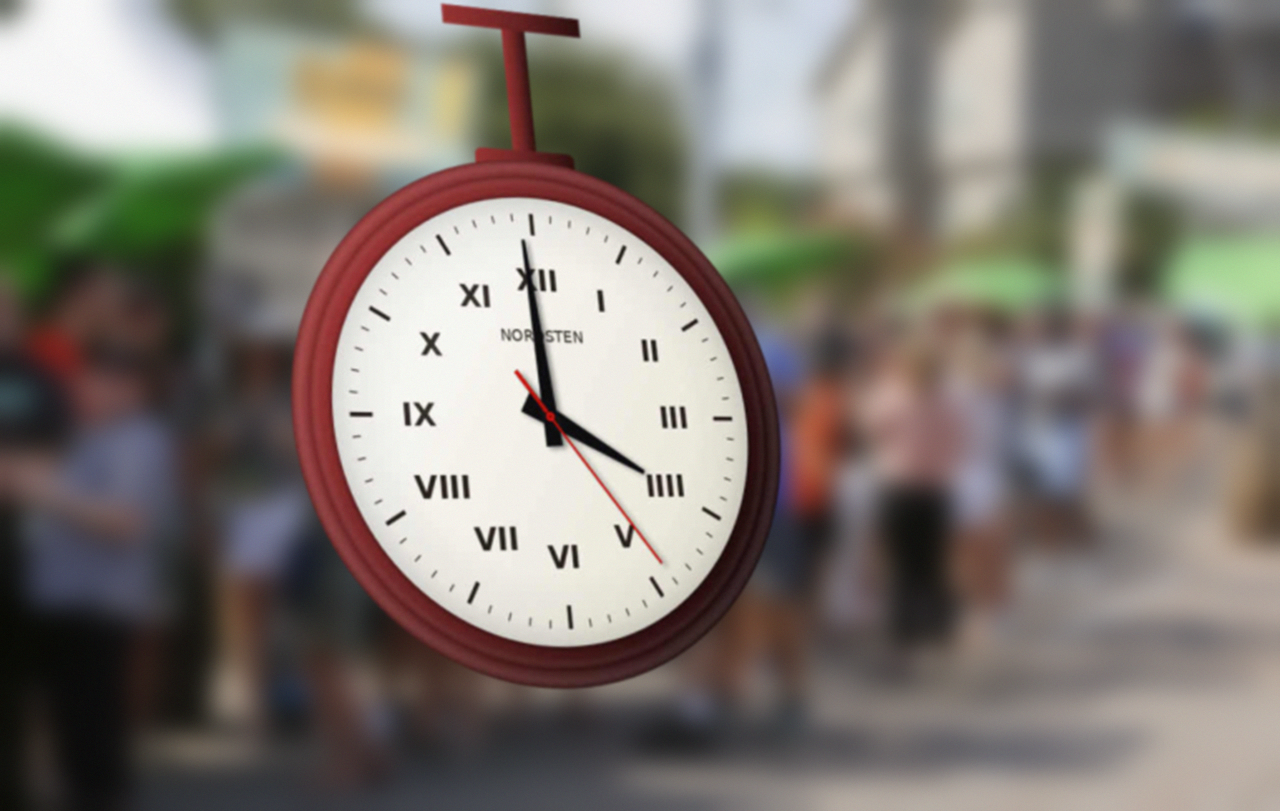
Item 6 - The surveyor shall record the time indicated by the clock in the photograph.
3:59:24
